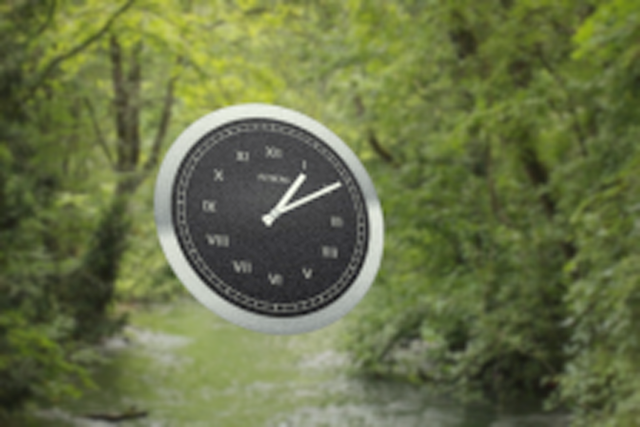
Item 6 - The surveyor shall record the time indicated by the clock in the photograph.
1:10
